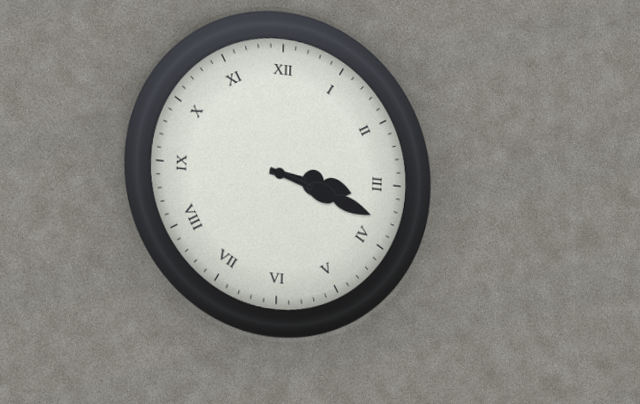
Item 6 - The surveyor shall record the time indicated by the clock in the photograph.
3:18
